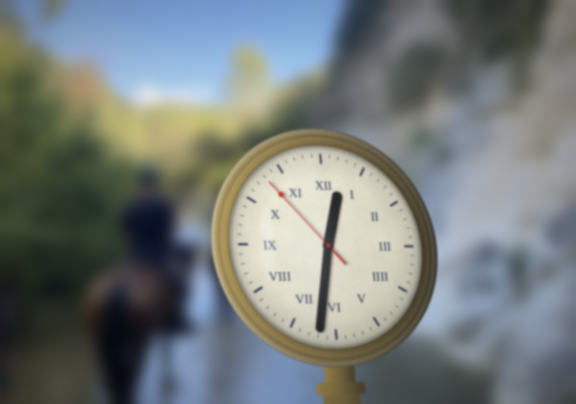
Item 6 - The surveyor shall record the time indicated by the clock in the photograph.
12:31:53
